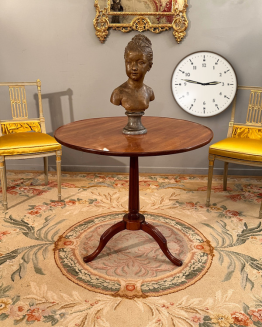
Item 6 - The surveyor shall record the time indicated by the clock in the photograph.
2:47
